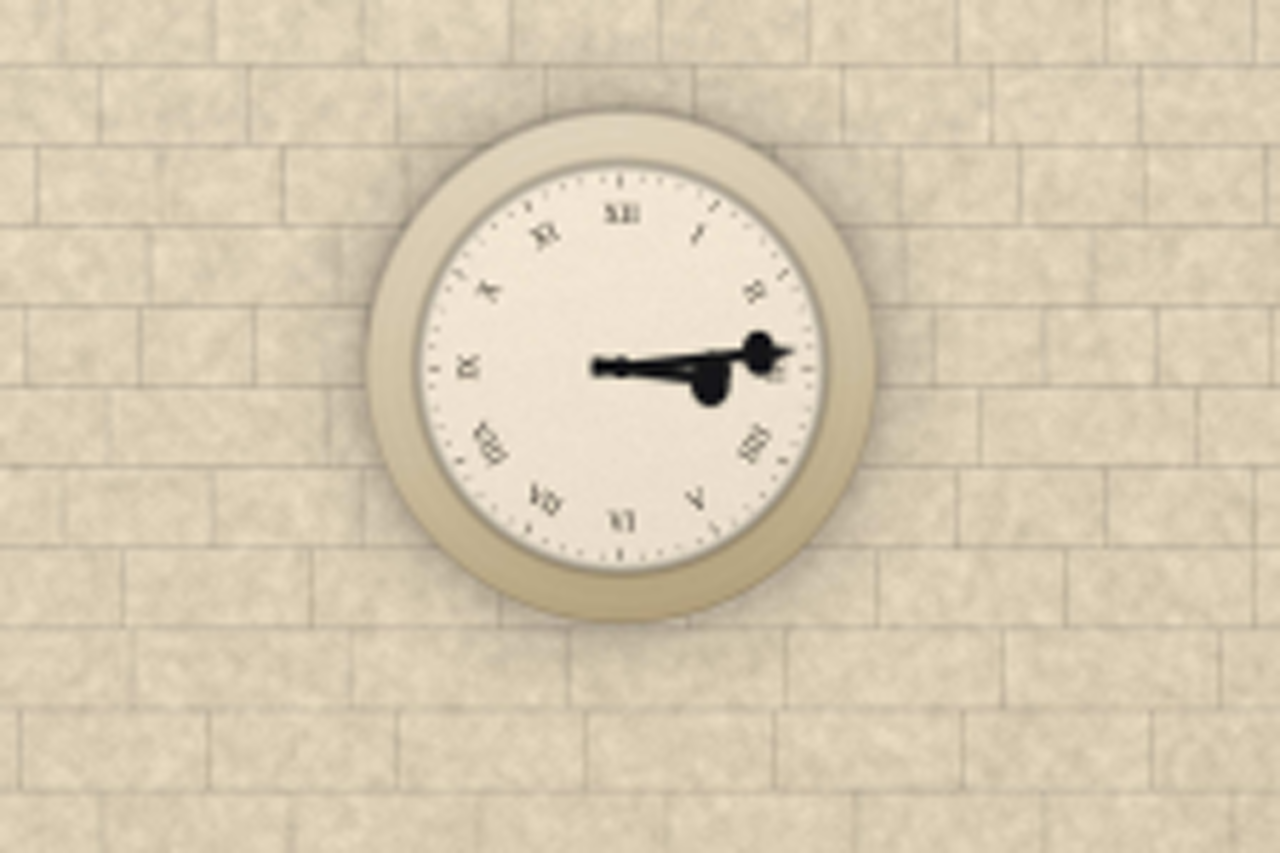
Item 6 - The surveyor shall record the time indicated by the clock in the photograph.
3:14
